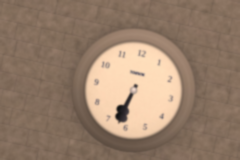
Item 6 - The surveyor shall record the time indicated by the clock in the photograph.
6:32
